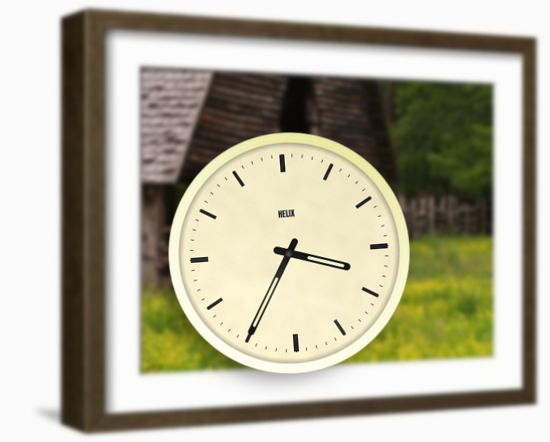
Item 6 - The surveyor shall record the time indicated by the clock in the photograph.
3:35
